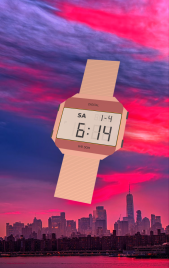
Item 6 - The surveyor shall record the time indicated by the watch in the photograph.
6:14
